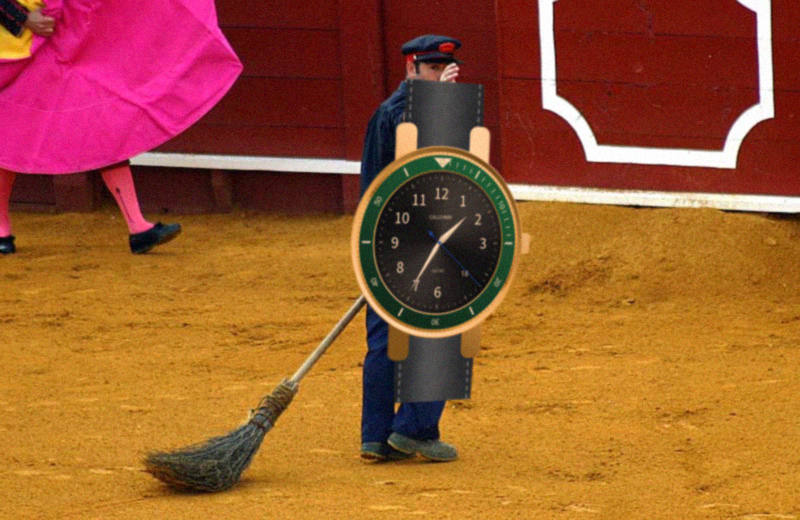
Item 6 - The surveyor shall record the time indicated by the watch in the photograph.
1:35:22
